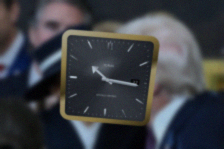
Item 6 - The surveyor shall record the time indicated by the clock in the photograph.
10:16
